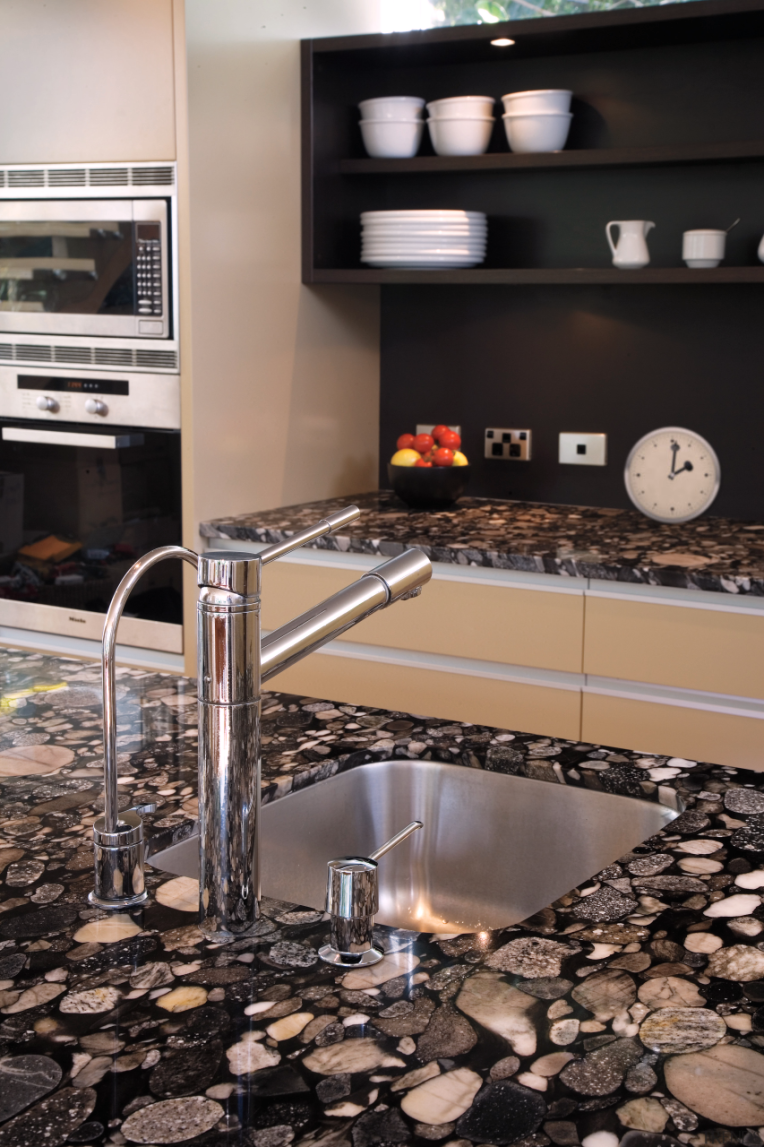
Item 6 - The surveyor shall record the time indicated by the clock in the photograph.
2:01
